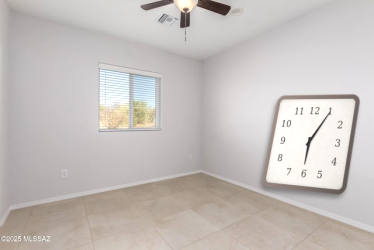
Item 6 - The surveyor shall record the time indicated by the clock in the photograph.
6:05
